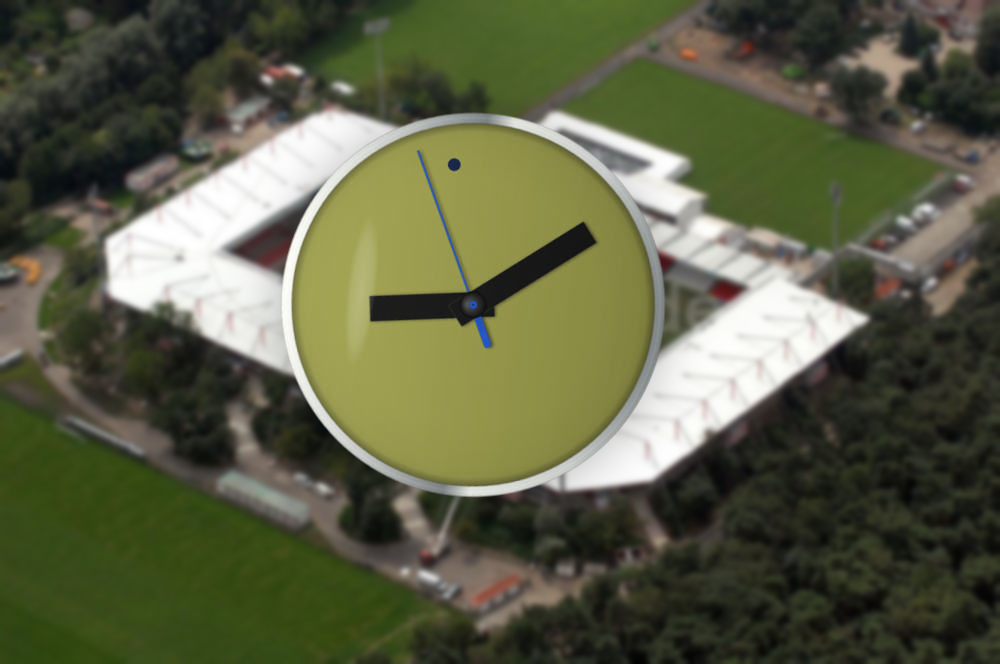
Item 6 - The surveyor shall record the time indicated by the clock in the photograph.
9:10:58
